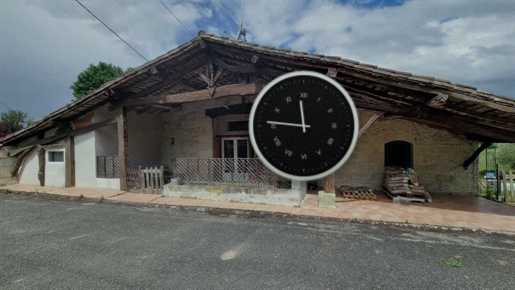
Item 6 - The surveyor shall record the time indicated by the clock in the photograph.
11:46
